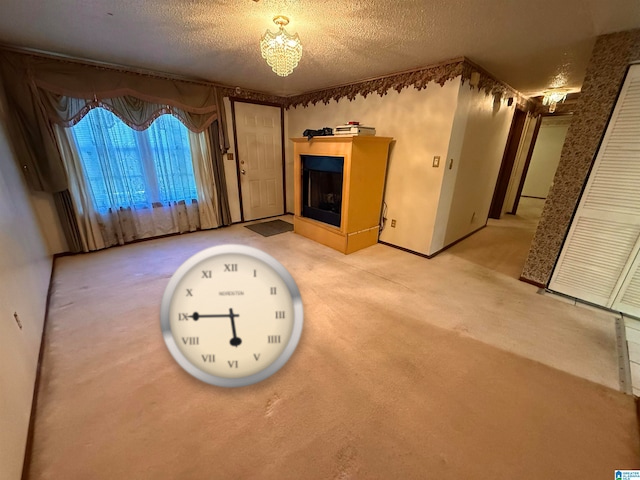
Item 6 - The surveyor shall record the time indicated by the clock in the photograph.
5:45
